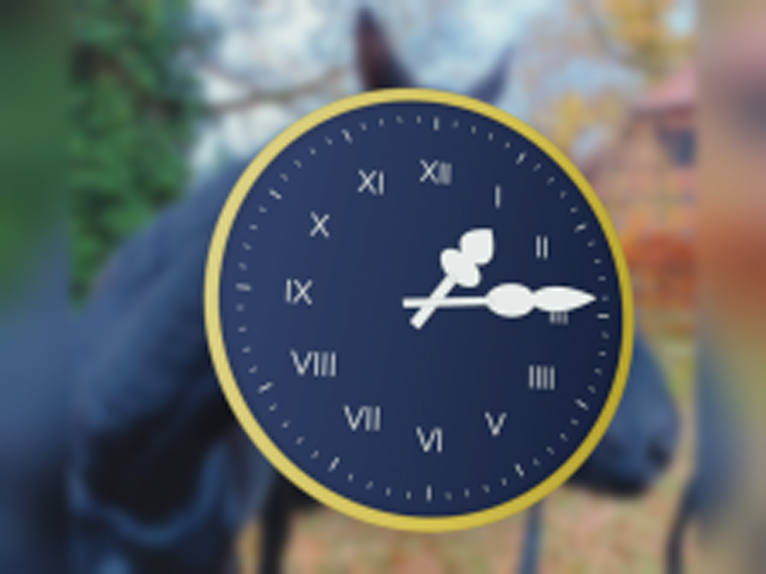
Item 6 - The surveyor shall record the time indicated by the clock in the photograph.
1:14
